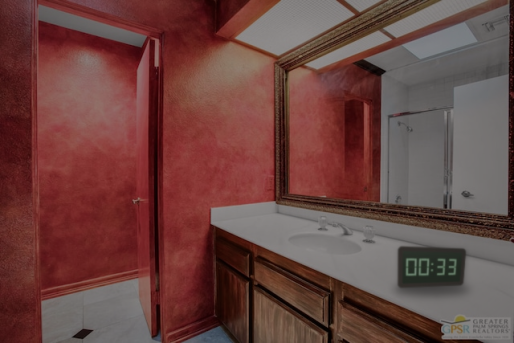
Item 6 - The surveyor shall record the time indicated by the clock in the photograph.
0:33
